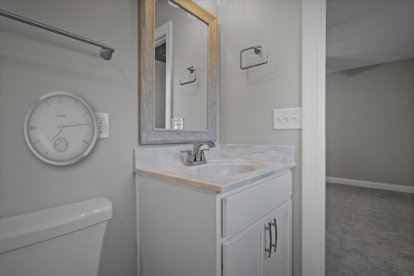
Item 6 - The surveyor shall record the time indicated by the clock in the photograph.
7:14
